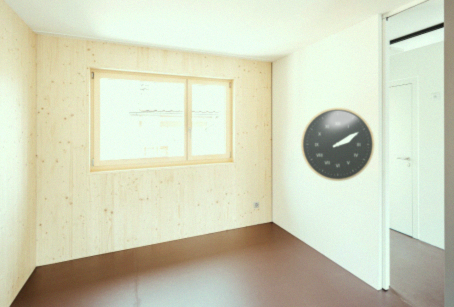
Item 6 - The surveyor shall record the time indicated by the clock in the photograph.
2:10
